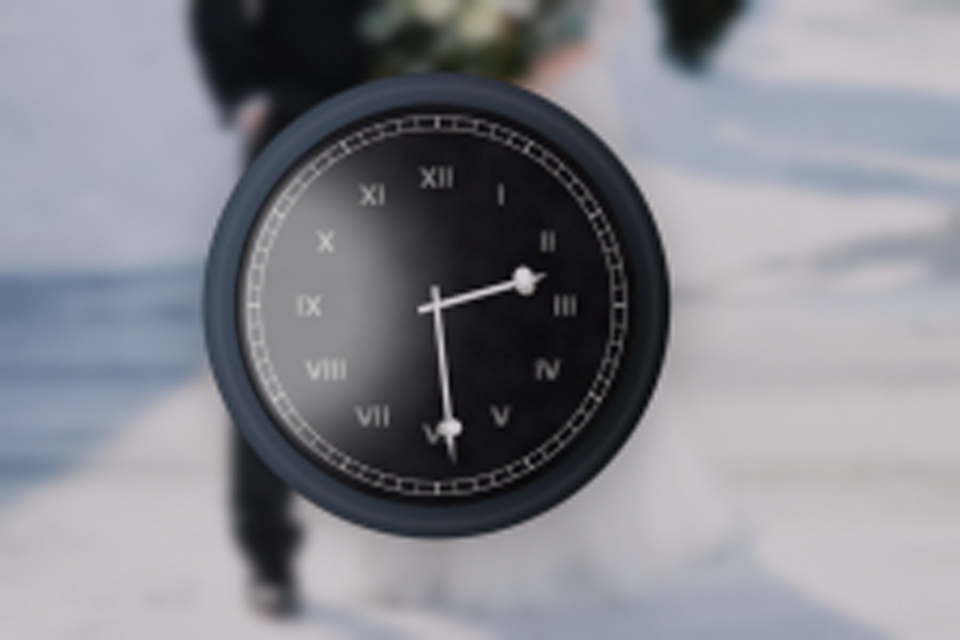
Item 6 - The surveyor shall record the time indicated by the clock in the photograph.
2:29
